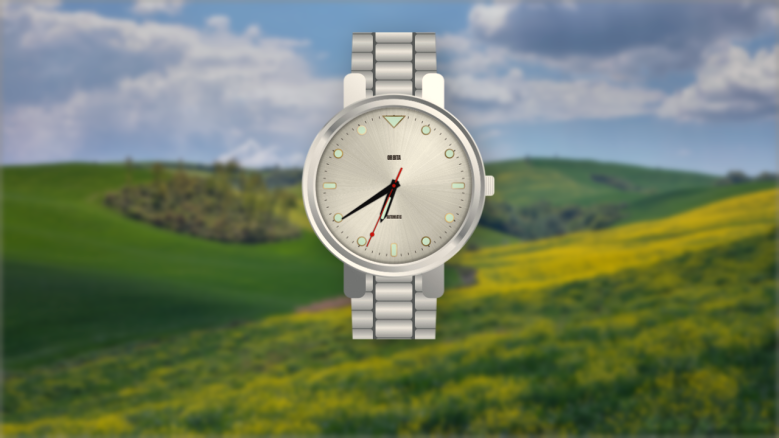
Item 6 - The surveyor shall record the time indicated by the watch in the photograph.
6:39:34
